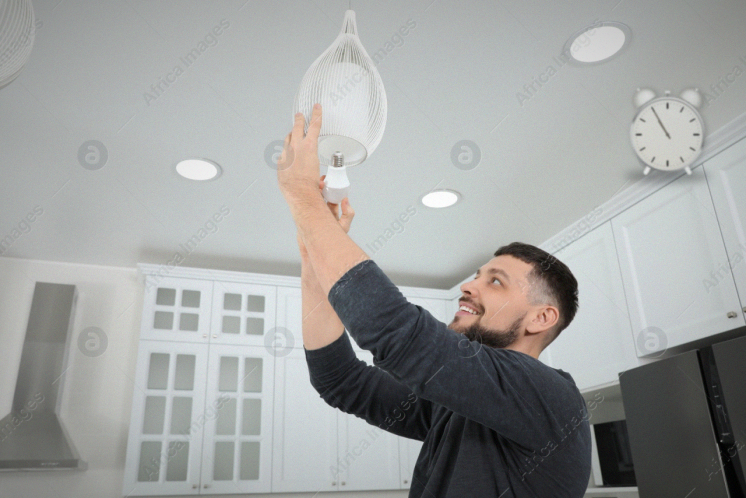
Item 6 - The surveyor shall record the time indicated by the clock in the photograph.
10:55
